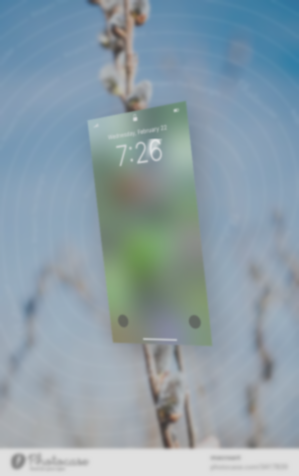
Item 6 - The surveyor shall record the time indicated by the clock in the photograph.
7:26
